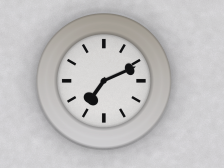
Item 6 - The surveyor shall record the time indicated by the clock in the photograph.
7:11
